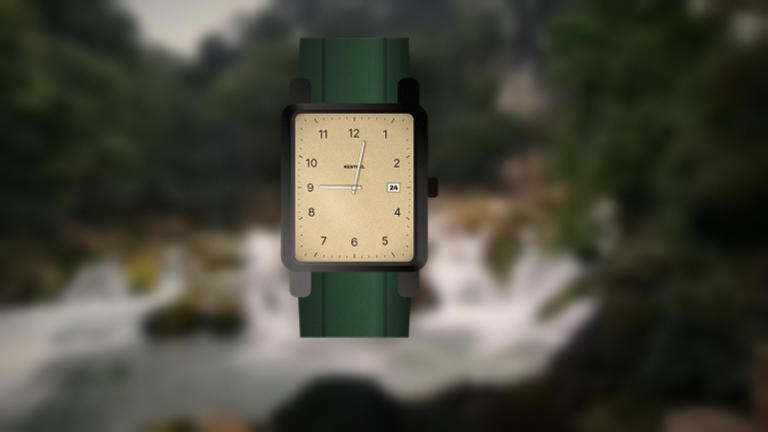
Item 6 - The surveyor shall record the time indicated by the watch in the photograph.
9:02
